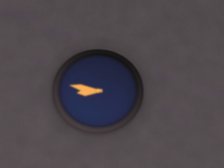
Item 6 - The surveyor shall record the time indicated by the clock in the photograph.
8:47
